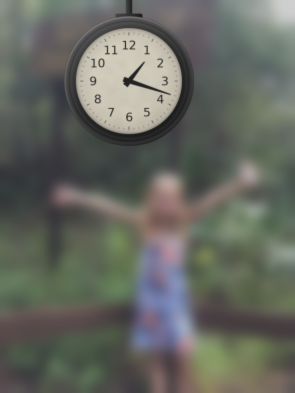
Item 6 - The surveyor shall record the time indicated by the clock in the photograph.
1:18
